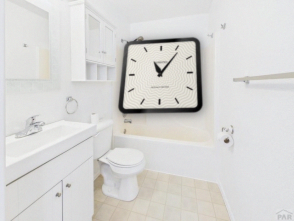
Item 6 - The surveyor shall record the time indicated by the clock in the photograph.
11:06
